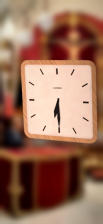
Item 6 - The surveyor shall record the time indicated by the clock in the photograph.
6:30
